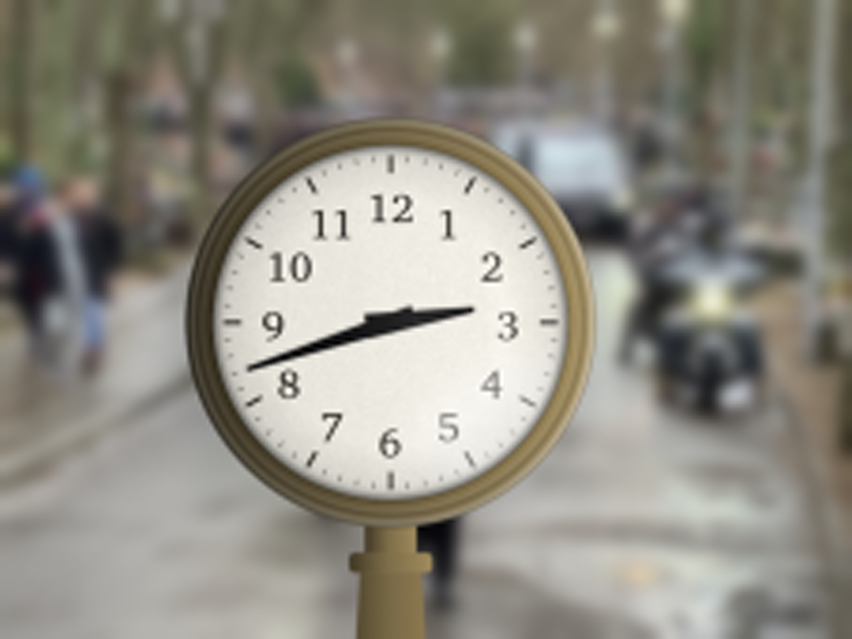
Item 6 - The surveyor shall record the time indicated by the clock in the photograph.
2:42
